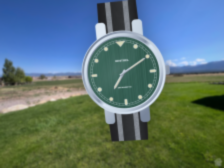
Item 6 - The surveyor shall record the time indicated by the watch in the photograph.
7:10
